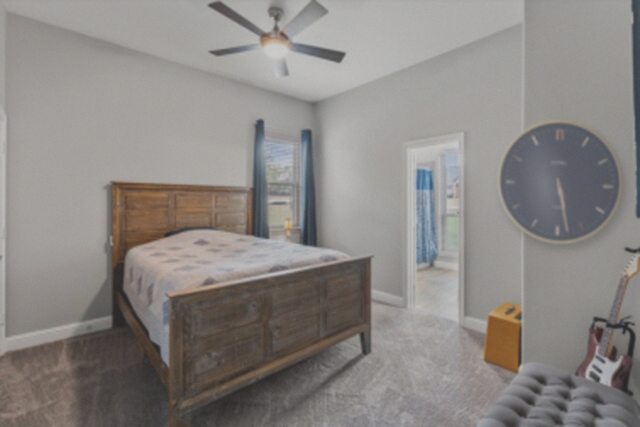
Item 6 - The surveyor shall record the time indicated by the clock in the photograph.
5:28
